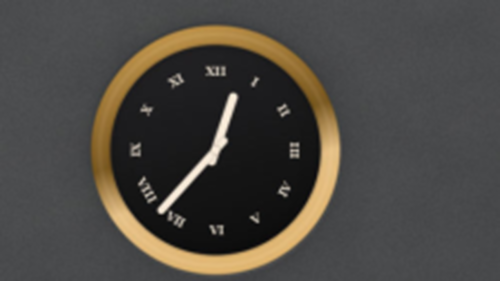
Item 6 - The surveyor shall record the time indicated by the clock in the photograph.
12:37
